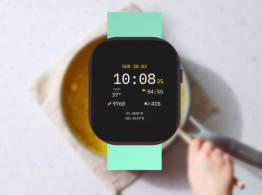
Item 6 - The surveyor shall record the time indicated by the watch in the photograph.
10:08
